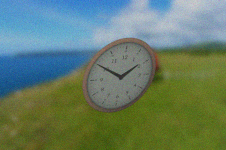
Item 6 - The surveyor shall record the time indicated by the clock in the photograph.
1:50
